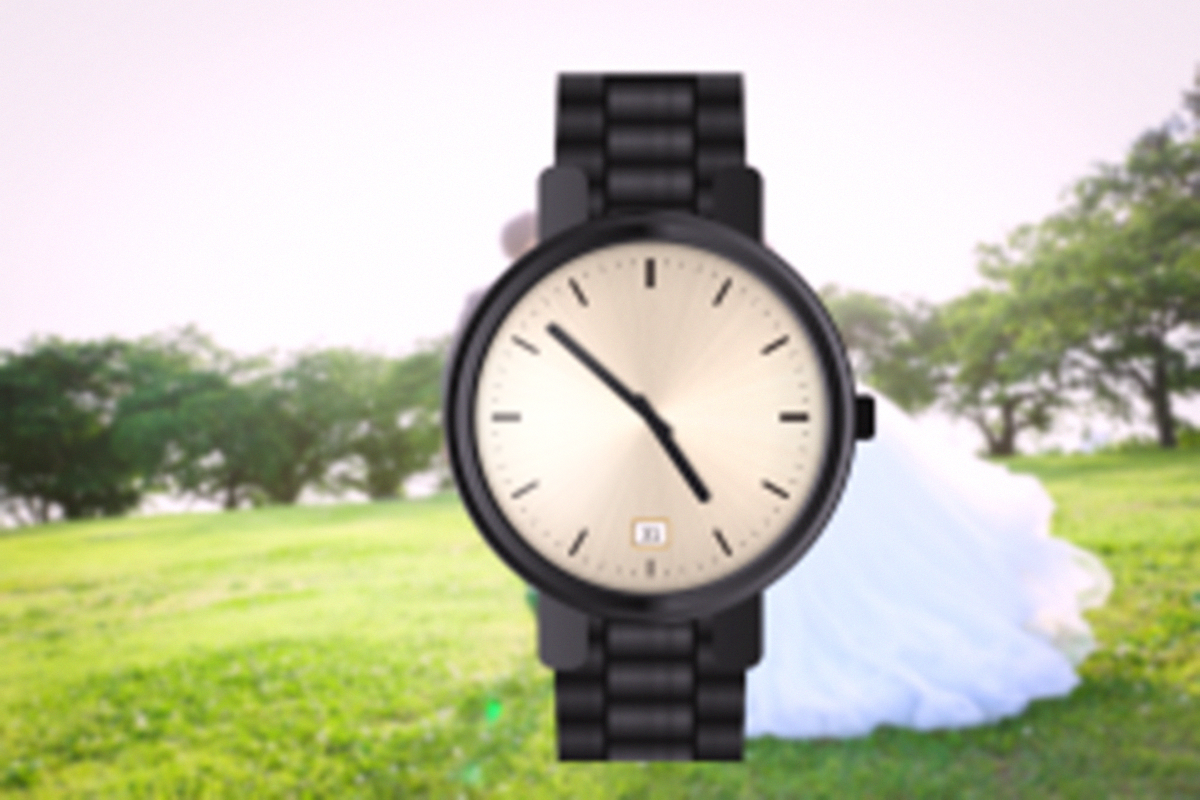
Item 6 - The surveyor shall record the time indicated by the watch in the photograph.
4:52
